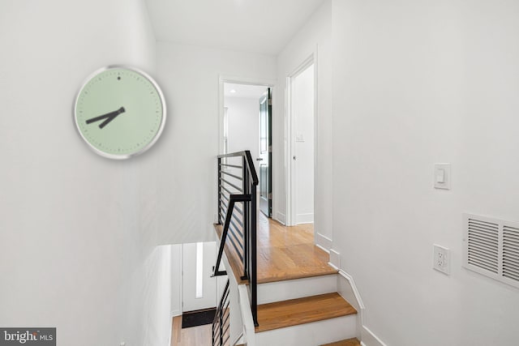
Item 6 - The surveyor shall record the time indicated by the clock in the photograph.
7:42
